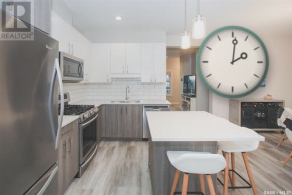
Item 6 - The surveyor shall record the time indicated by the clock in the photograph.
2:01
